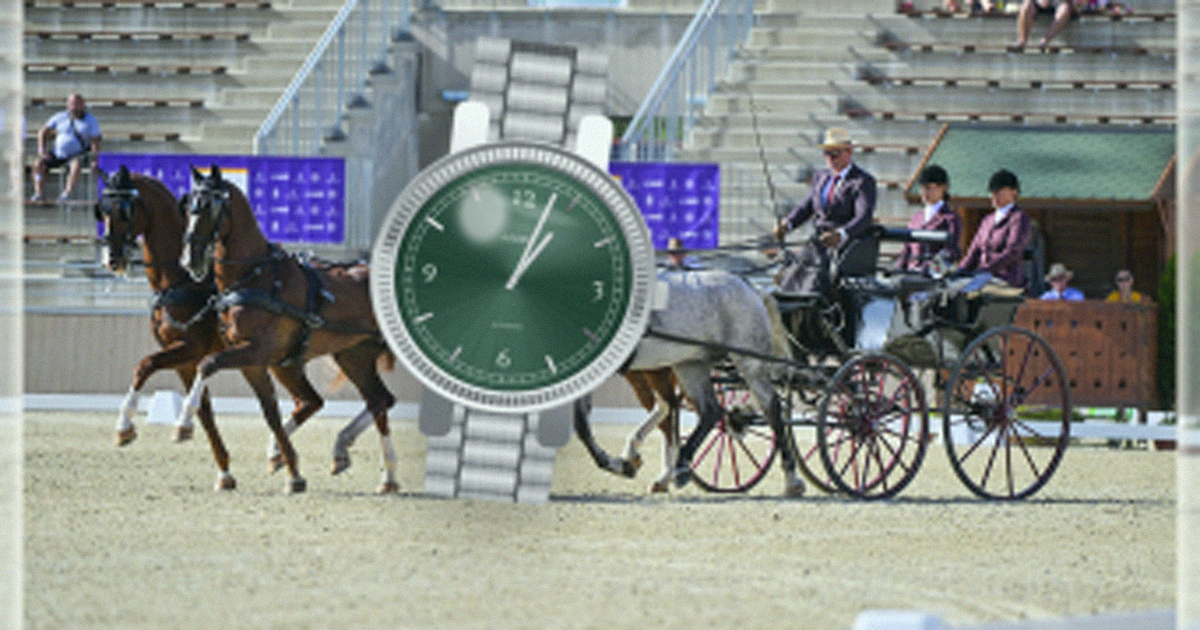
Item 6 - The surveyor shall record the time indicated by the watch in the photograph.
1:03
